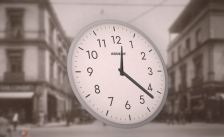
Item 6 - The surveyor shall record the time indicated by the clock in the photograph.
12:22
